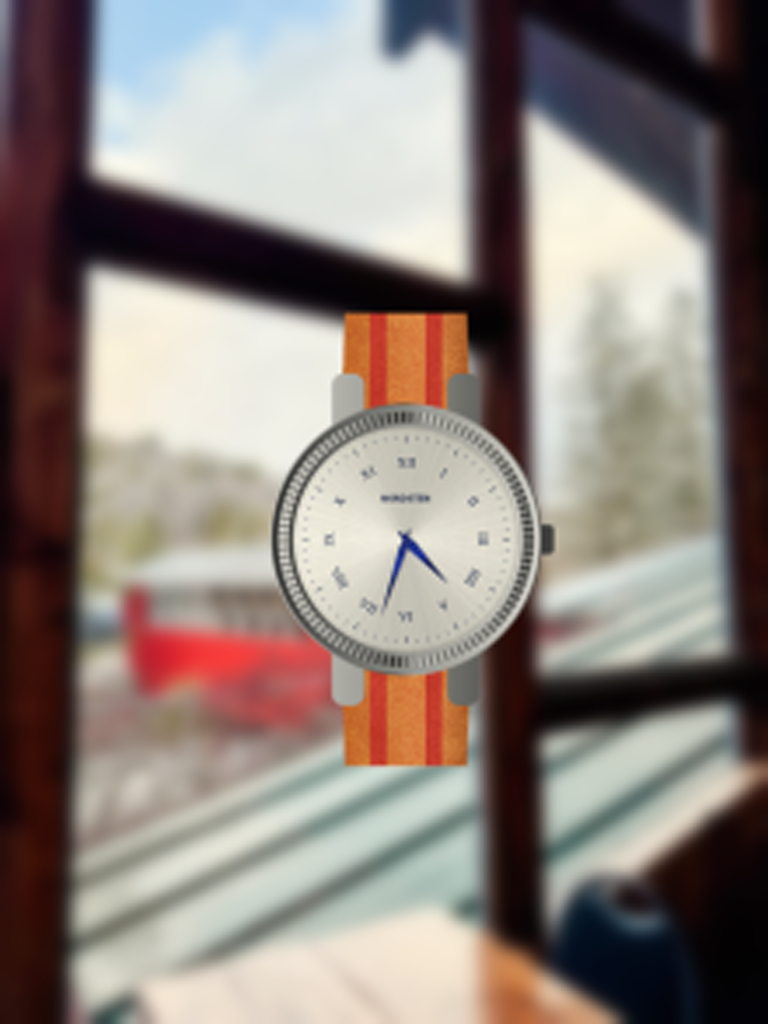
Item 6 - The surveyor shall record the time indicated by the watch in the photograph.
4:33
